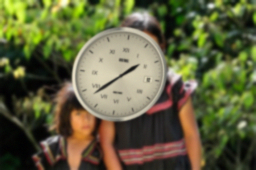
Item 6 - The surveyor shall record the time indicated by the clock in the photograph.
1:38
